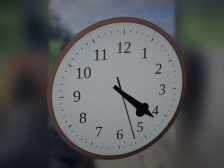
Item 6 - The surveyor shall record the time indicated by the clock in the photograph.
4:21:27
